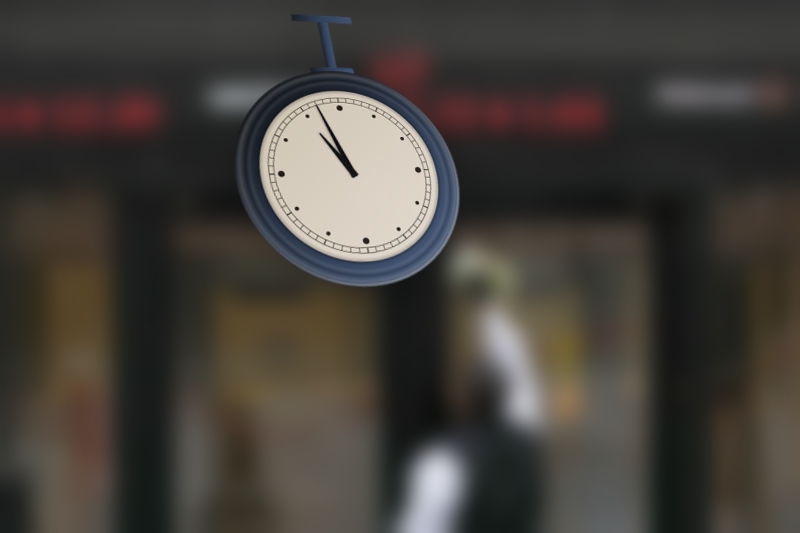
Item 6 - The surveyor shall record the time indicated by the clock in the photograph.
10:57
